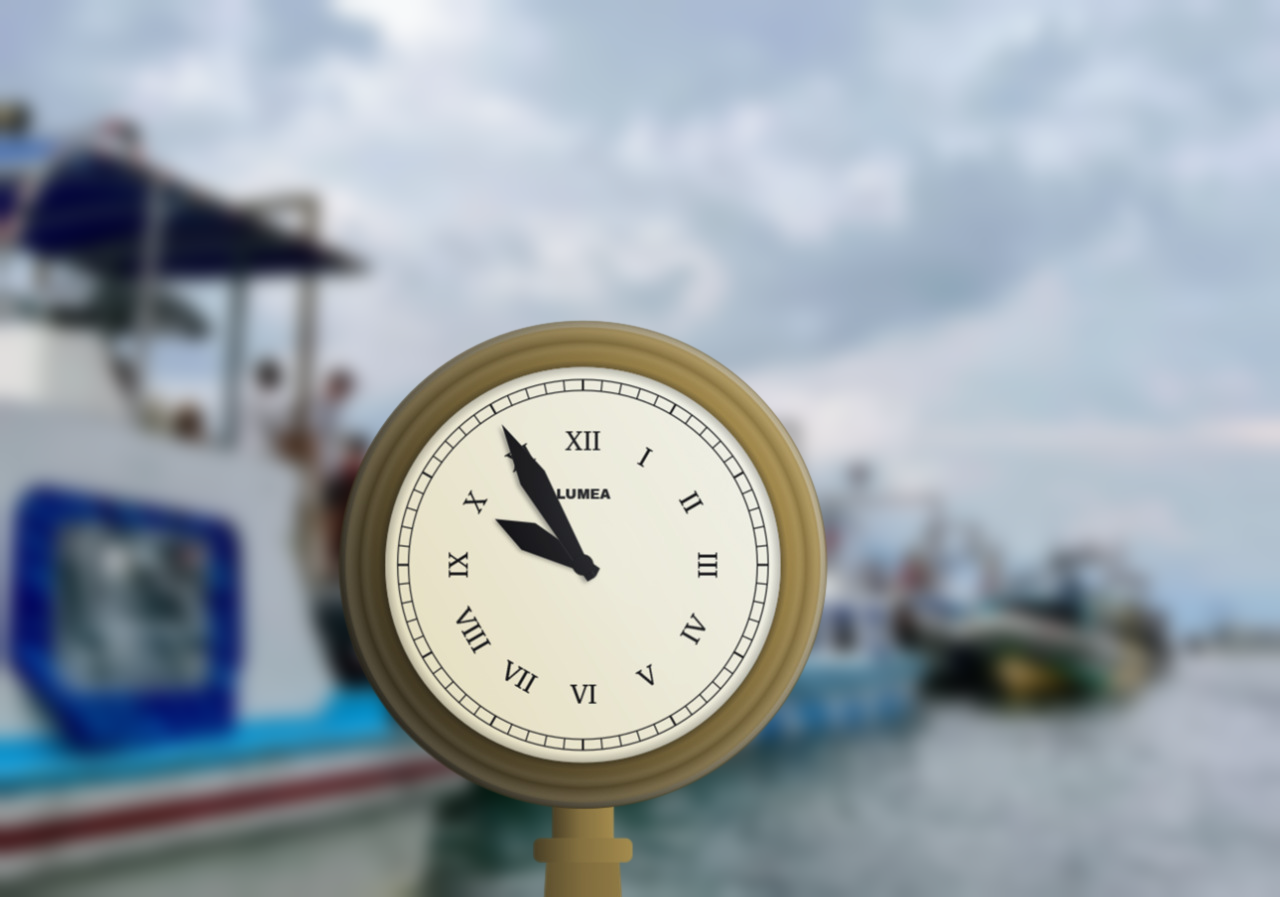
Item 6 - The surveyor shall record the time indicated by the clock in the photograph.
9:55
